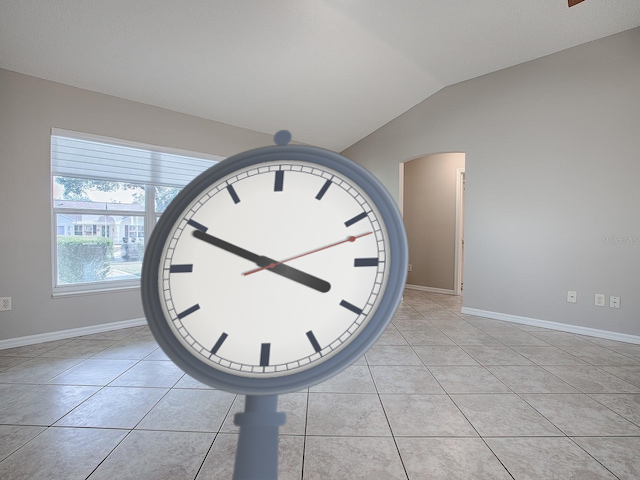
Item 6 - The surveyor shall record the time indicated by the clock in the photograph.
3:49:12
